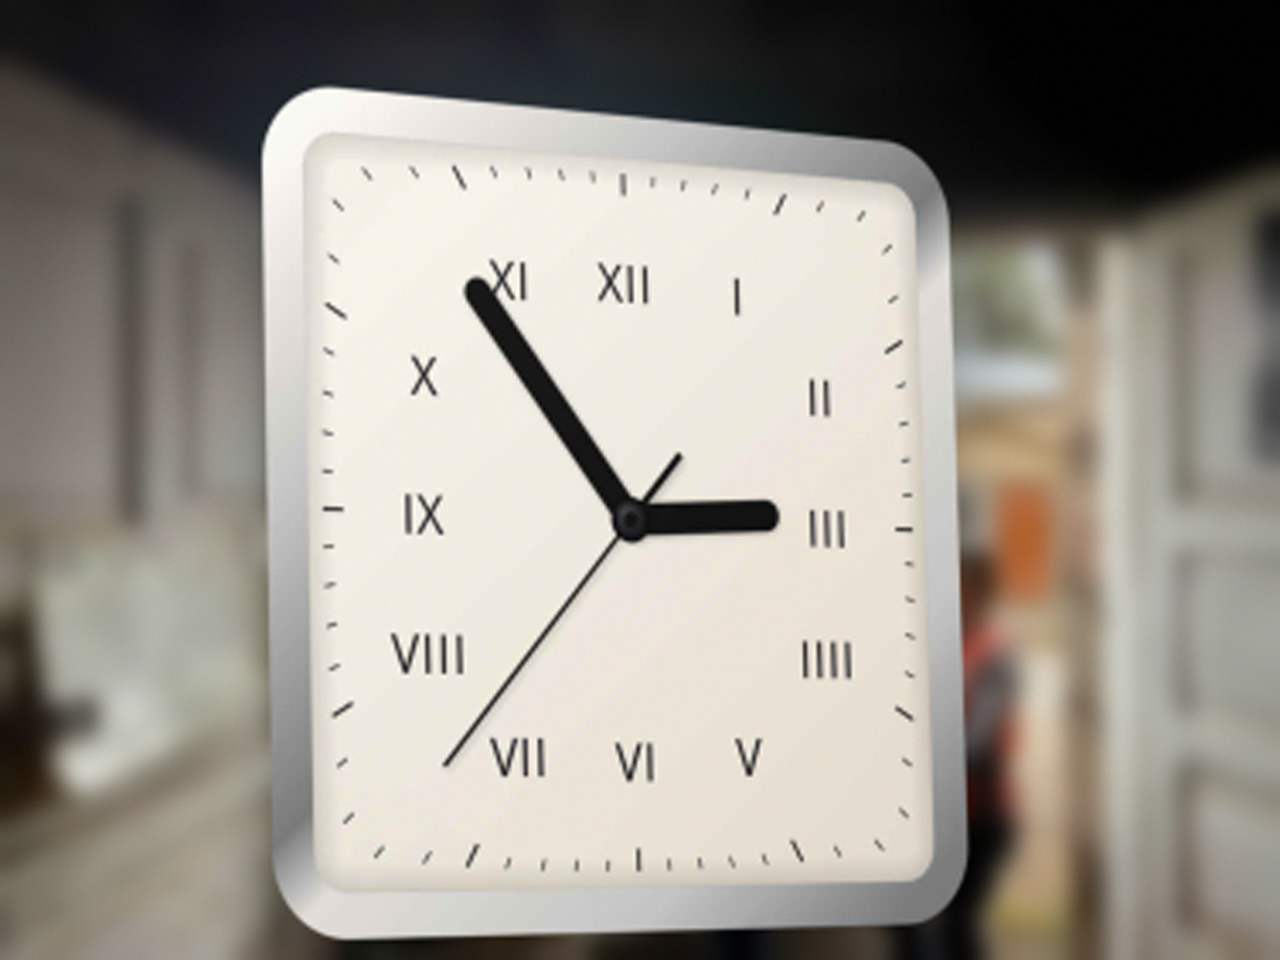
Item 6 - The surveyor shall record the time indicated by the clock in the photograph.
2:53:37
